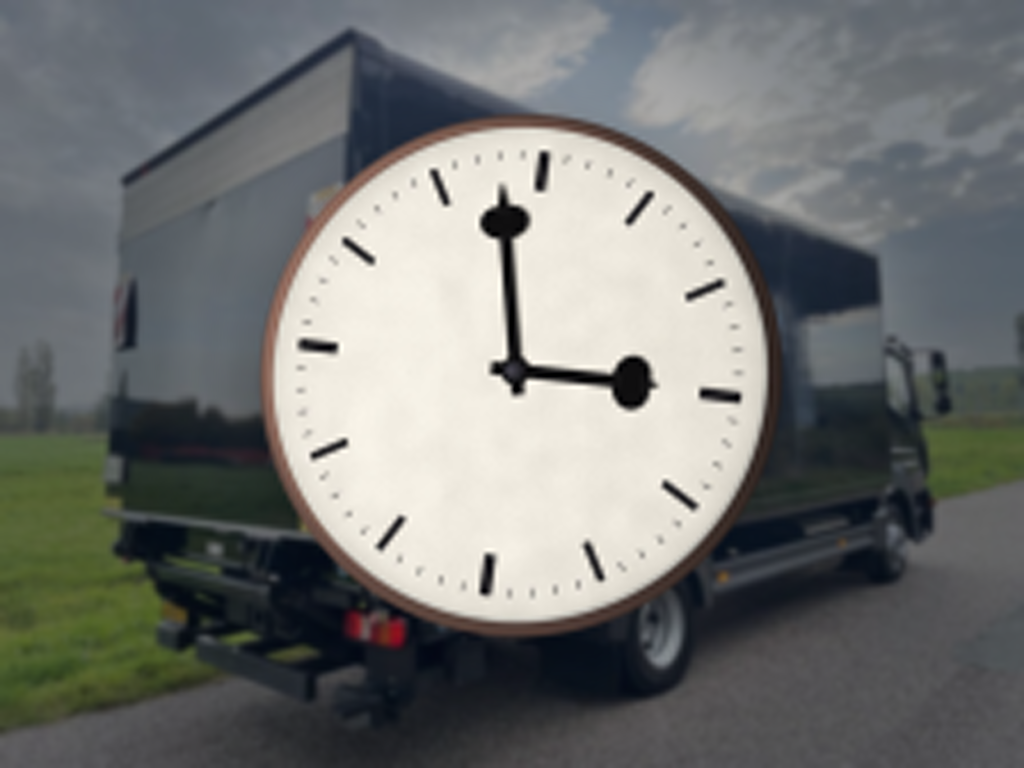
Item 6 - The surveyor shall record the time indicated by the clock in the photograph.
2:58
